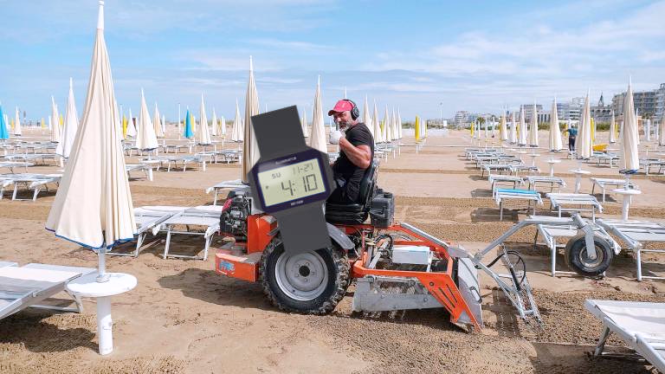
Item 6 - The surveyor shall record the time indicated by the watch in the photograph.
4:10
